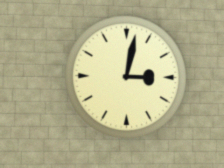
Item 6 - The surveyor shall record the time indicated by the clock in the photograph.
3:02
